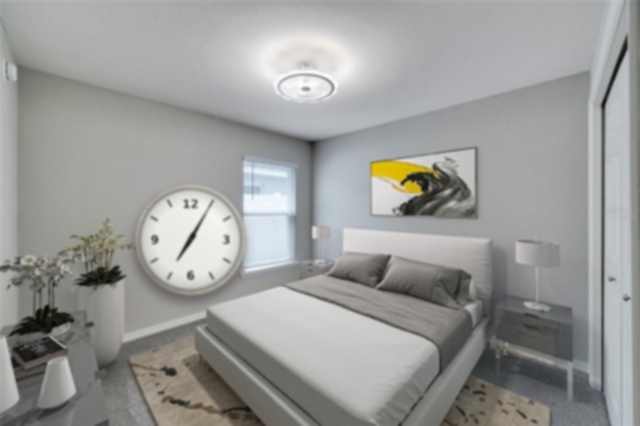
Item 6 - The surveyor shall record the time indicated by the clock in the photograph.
7:05
